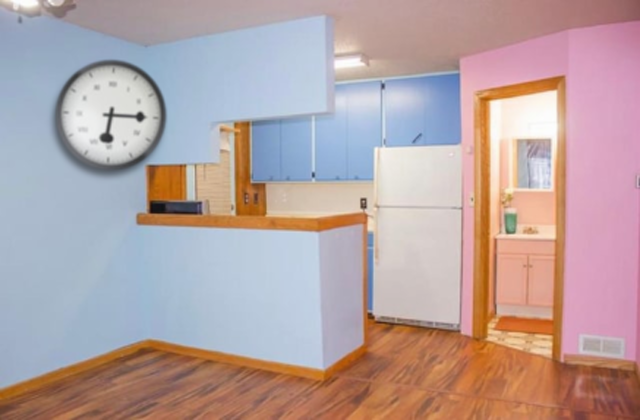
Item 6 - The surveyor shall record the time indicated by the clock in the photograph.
6:15
